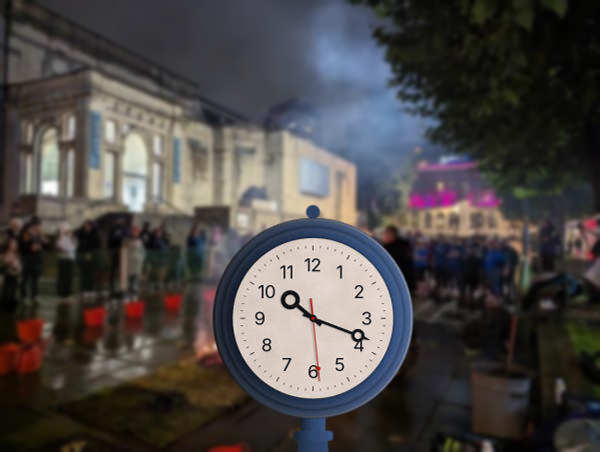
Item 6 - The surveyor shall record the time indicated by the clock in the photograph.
10:18:29
